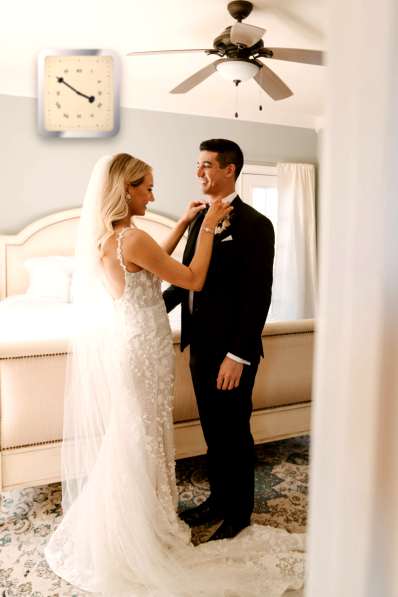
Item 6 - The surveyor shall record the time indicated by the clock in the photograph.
3:51
